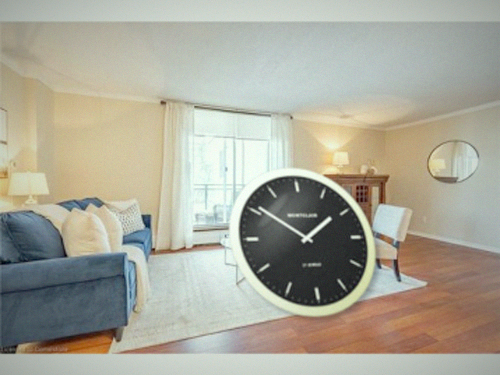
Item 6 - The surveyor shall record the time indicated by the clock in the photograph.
1:51
